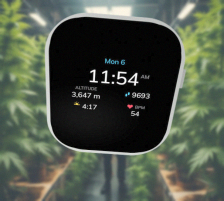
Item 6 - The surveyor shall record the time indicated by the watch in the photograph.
11:54
